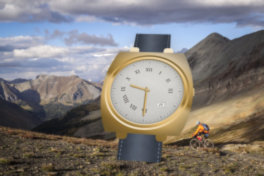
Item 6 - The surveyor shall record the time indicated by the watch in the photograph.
9:30
